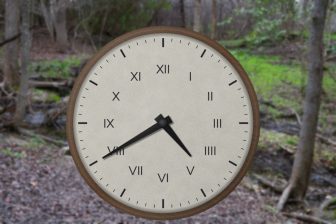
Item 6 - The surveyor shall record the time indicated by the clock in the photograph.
4:40
